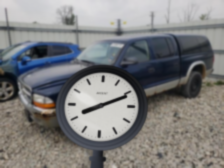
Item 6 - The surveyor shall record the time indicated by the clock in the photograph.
8:11
